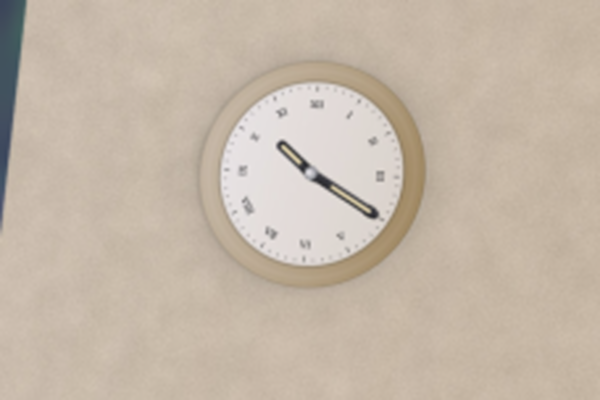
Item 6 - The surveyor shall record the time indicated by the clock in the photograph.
10:20
